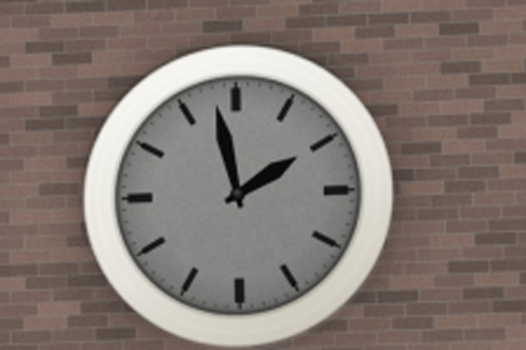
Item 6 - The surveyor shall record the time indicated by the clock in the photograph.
1:58
